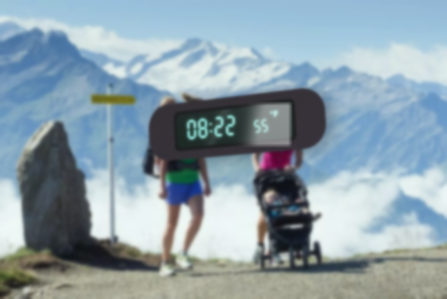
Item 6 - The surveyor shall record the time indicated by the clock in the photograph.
8:22
